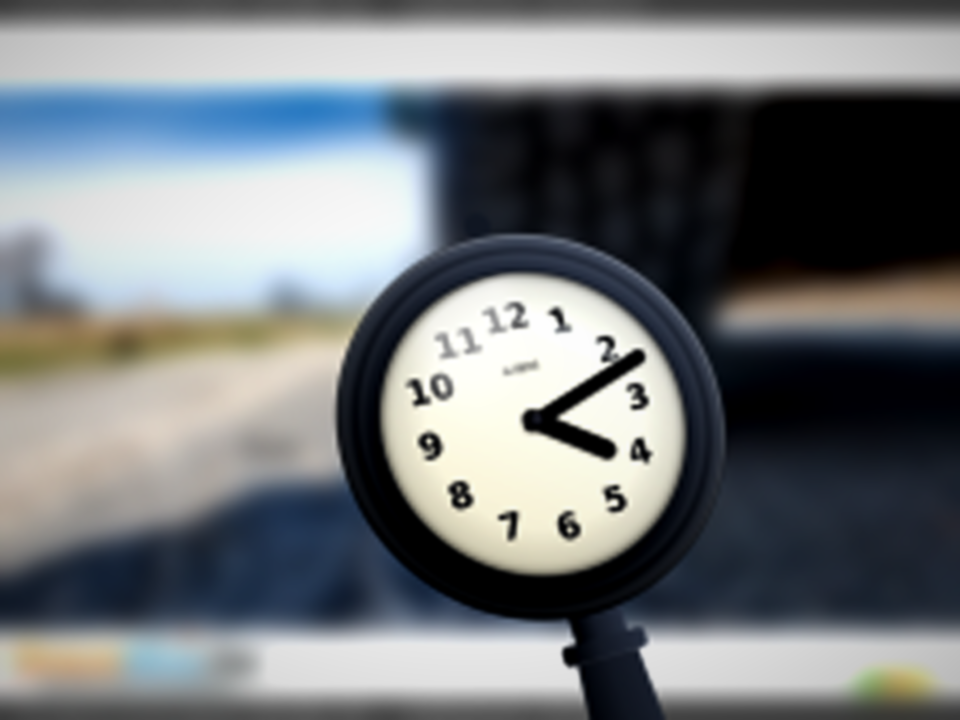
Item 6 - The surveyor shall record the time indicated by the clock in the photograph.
4:12
